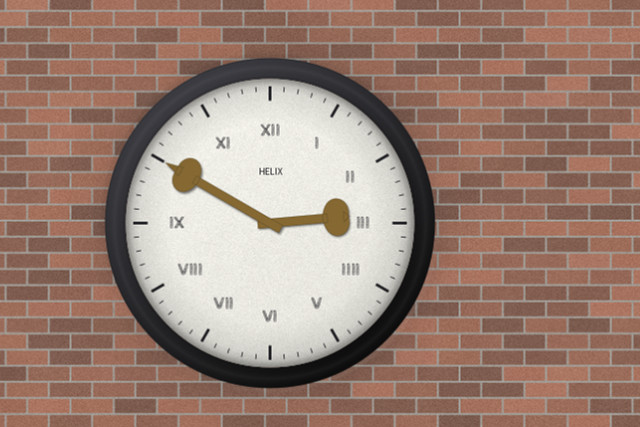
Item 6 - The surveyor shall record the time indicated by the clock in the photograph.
2:50
